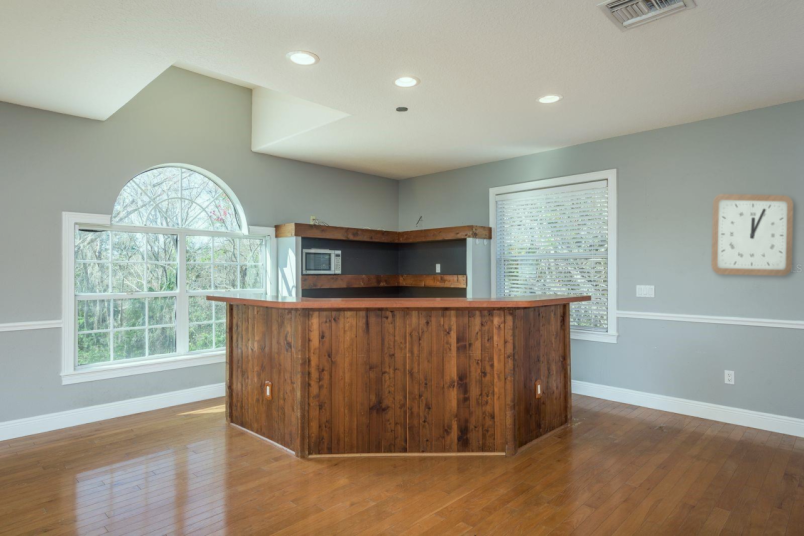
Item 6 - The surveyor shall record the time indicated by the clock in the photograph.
12:04
